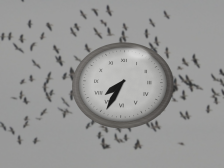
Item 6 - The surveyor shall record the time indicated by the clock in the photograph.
7:34
